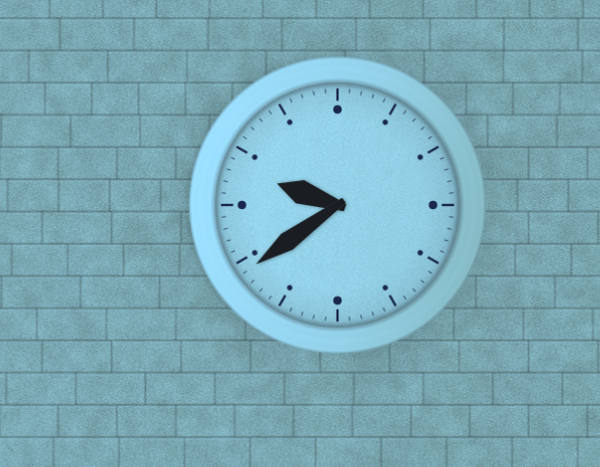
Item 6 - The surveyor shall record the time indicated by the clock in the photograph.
9:39
